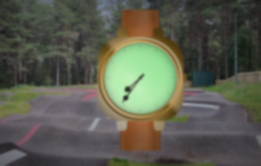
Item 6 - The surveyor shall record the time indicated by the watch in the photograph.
7:36
